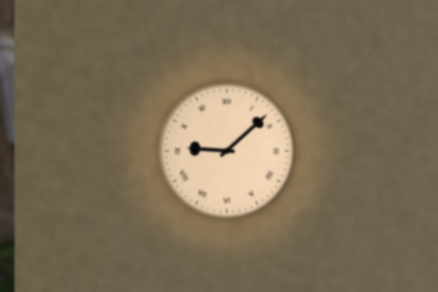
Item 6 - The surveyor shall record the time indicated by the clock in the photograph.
9:08
